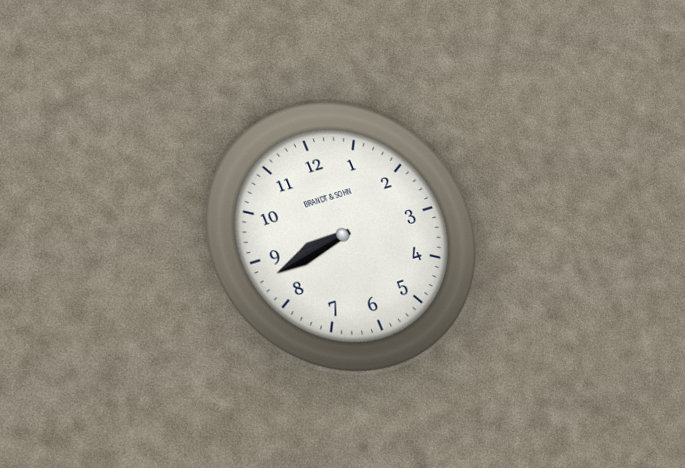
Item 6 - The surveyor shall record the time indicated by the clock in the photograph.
8:43
